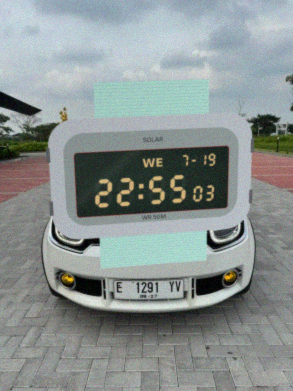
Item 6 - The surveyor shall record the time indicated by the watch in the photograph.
22:55:03
